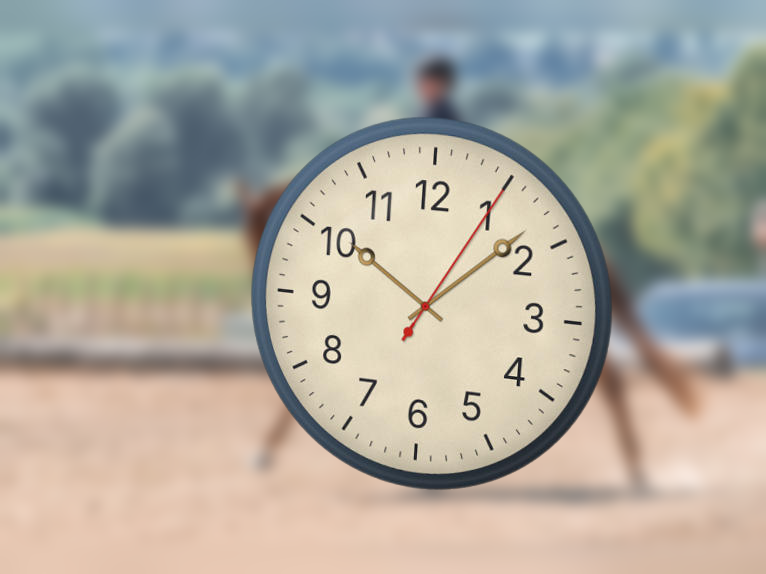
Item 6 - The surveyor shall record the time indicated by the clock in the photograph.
10:08:05
